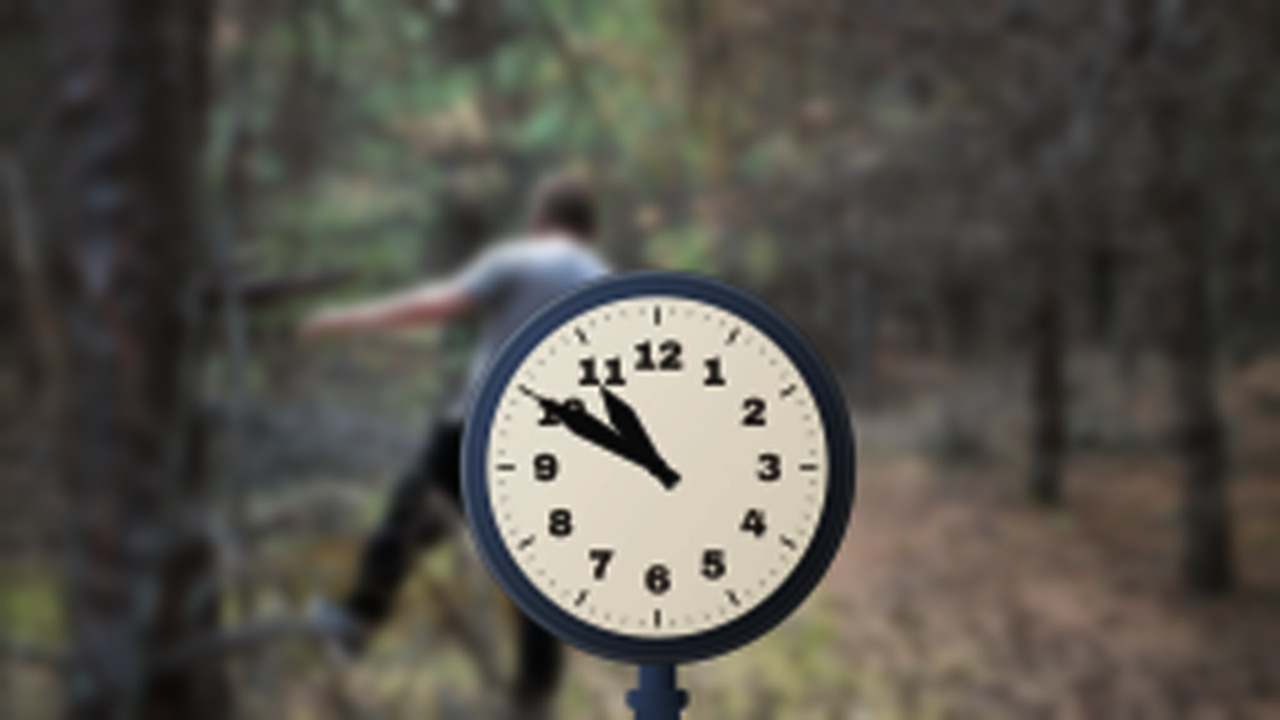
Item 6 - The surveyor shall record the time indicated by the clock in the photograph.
10:50
